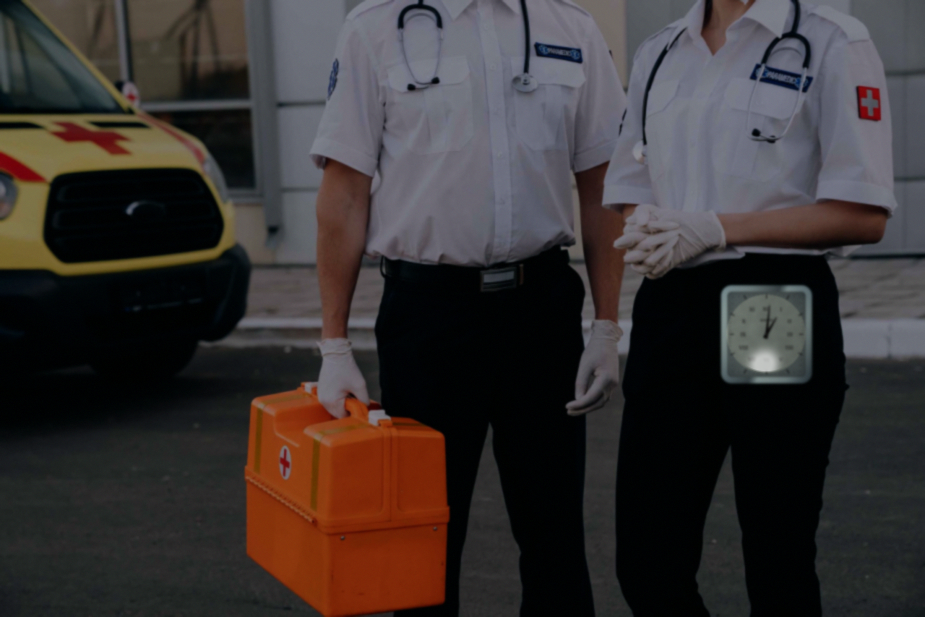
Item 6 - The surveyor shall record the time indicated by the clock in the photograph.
1:01
